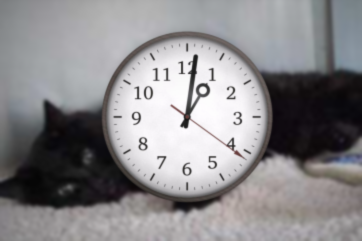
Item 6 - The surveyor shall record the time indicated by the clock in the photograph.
1:01:21
